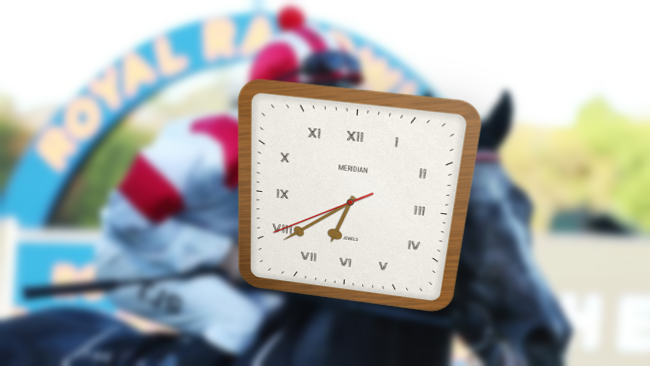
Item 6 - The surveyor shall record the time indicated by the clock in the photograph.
6:38:40
